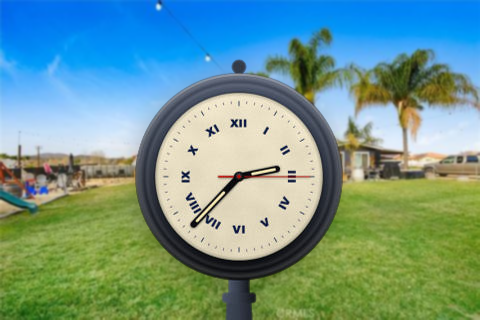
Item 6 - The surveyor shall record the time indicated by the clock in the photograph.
2:37:15
